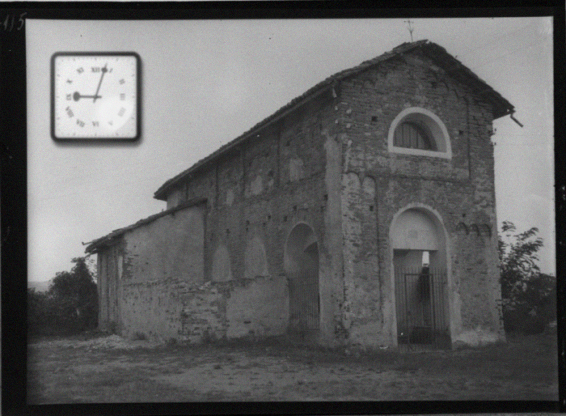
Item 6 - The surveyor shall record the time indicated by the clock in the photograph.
9:03
